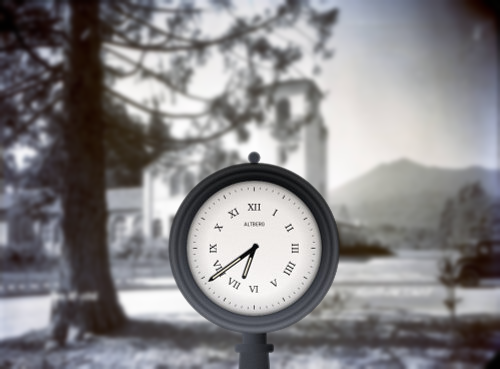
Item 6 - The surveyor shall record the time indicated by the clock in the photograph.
6:39
